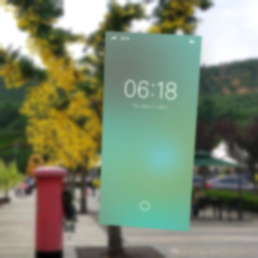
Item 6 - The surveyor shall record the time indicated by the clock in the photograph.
6:18
